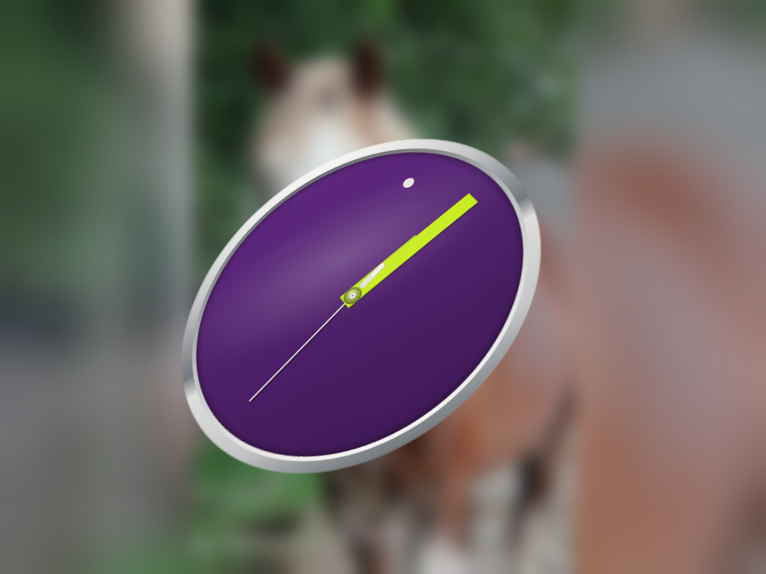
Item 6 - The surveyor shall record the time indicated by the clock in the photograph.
1:05:34
